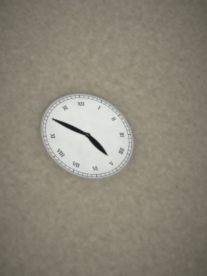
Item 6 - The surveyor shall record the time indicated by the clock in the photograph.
4:50
